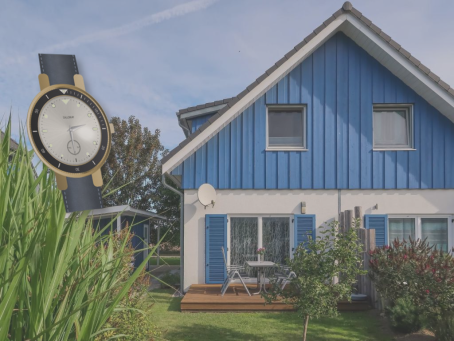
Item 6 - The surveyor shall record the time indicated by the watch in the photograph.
2:30
